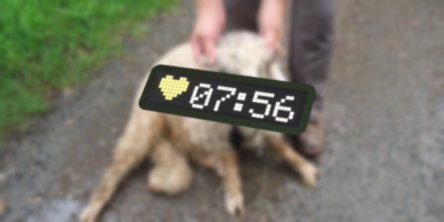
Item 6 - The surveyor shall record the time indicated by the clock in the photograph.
7:56
